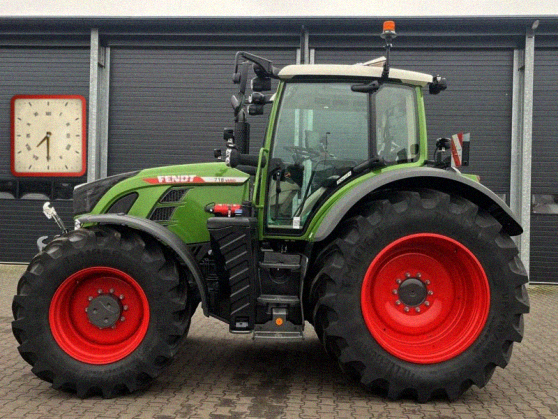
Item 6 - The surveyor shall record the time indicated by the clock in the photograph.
7:30
